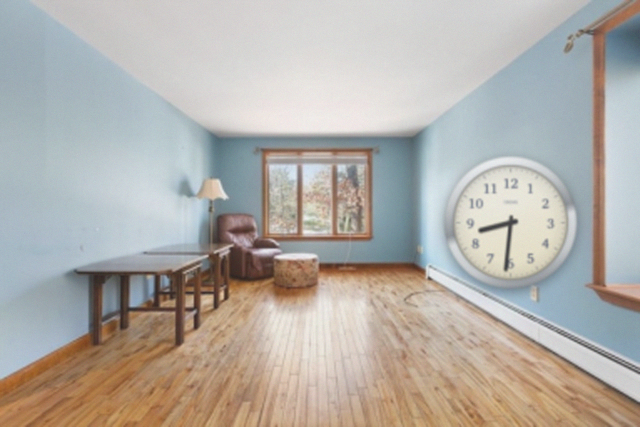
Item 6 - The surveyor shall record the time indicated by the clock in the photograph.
8:31
